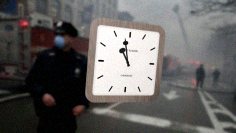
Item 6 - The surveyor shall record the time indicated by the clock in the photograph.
10:58
